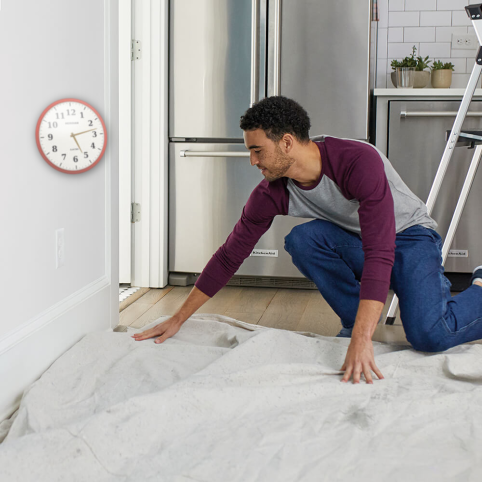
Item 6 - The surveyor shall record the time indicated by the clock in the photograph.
5:13
